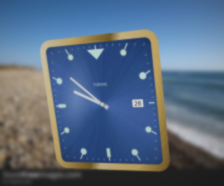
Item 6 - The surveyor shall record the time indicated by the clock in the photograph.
9:52
